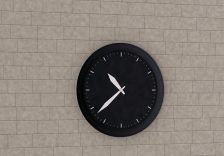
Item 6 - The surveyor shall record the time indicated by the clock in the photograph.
10:38
